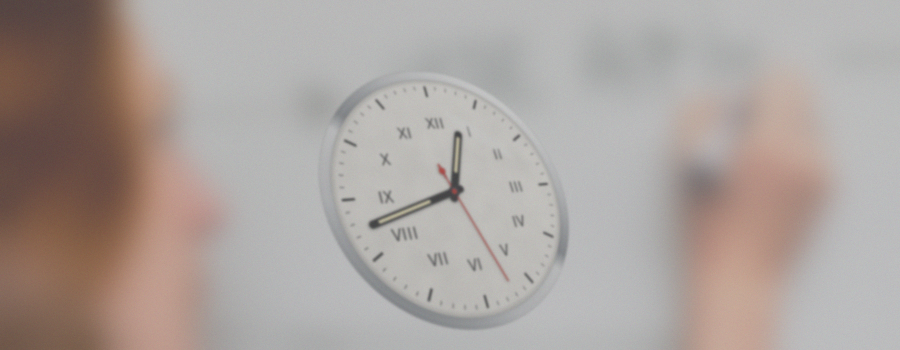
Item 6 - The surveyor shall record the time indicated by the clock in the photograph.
12:42:27
